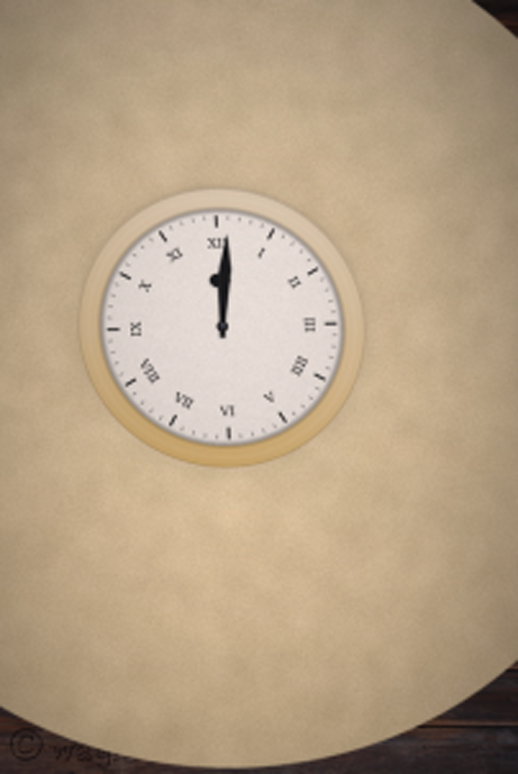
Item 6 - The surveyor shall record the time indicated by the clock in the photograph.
12:01
